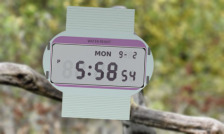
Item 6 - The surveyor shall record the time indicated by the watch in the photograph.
5:58:54
